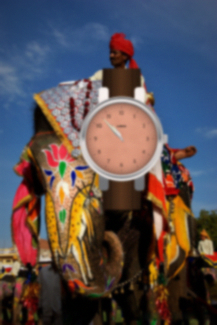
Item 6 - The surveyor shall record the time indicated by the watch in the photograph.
10:53
